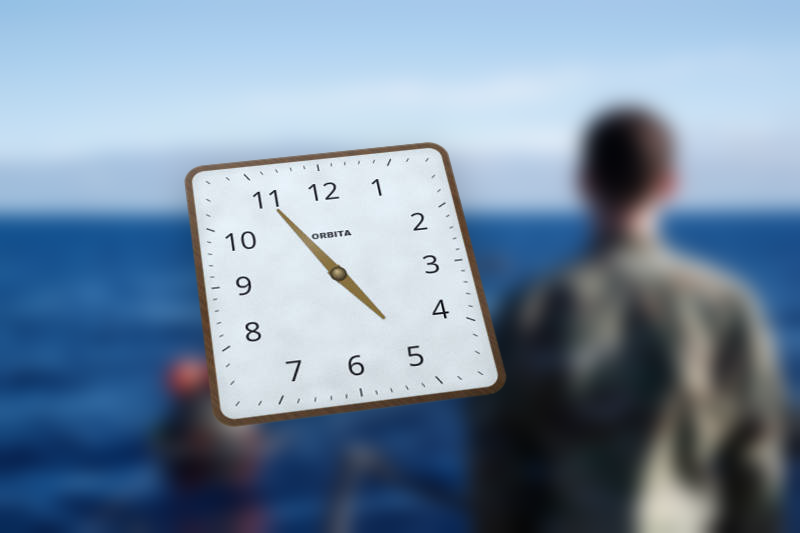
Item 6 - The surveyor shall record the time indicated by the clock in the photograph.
4:55
